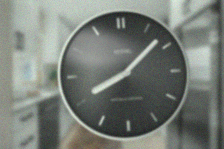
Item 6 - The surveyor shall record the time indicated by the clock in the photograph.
8:08
